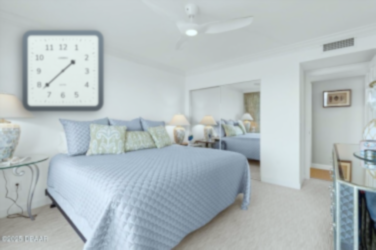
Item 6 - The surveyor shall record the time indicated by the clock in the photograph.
1:38
